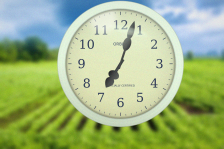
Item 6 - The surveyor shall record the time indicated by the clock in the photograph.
7:03
